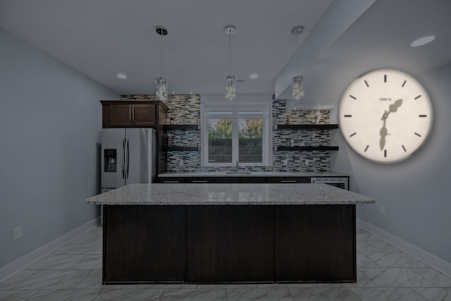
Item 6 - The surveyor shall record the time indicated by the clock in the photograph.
1:31
